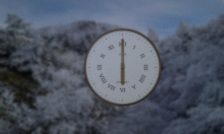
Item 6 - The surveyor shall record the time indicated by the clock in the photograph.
6:00
